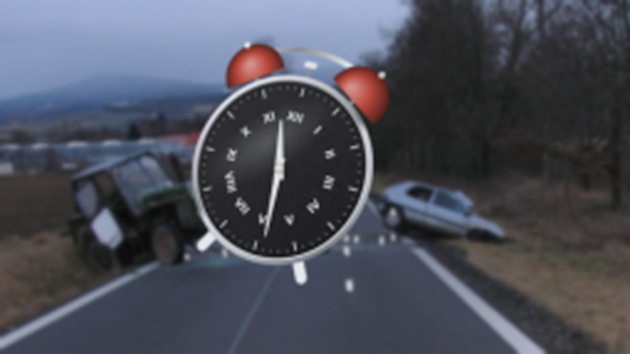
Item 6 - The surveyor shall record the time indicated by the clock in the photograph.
11:29
